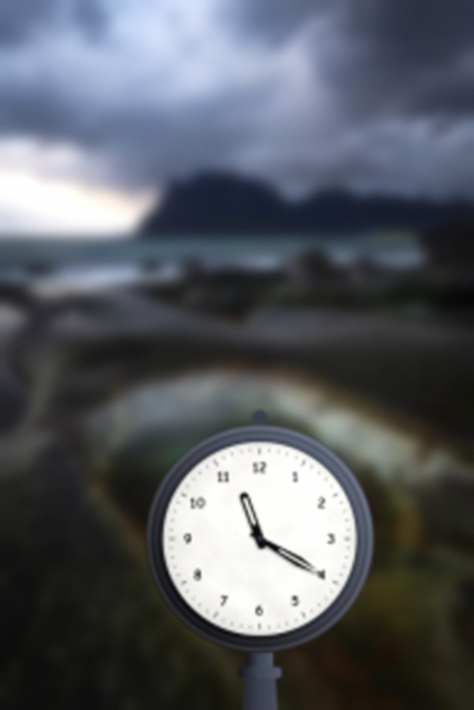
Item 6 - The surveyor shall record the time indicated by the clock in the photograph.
11:20
